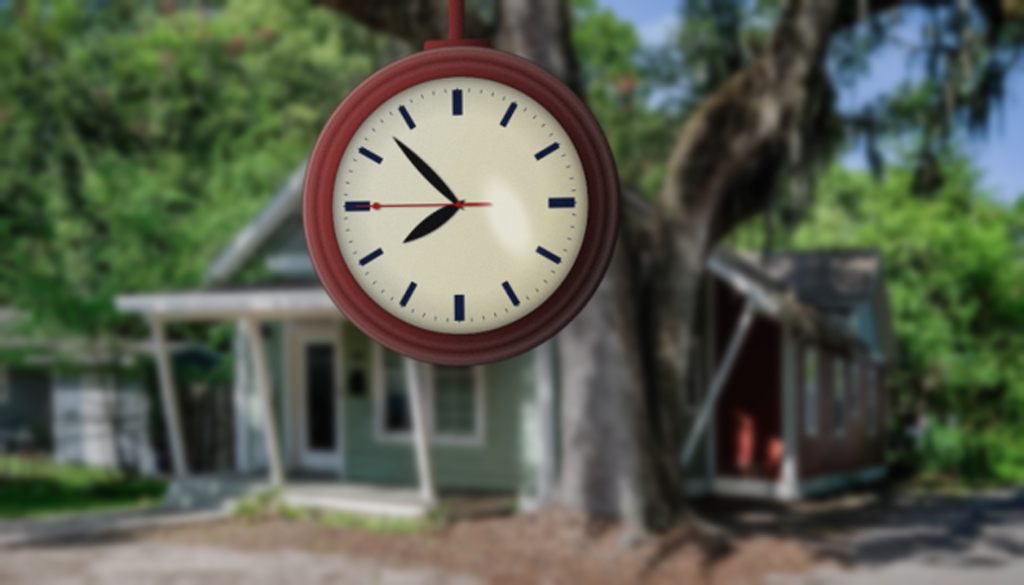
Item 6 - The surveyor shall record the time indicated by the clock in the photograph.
7:52:45
